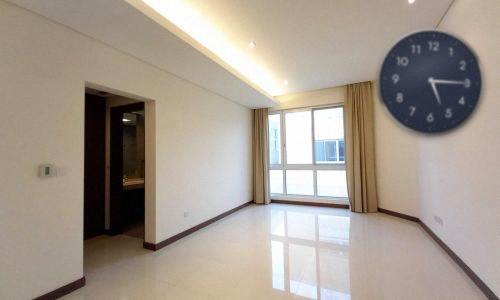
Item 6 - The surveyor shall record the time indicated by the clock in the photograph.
5:15
